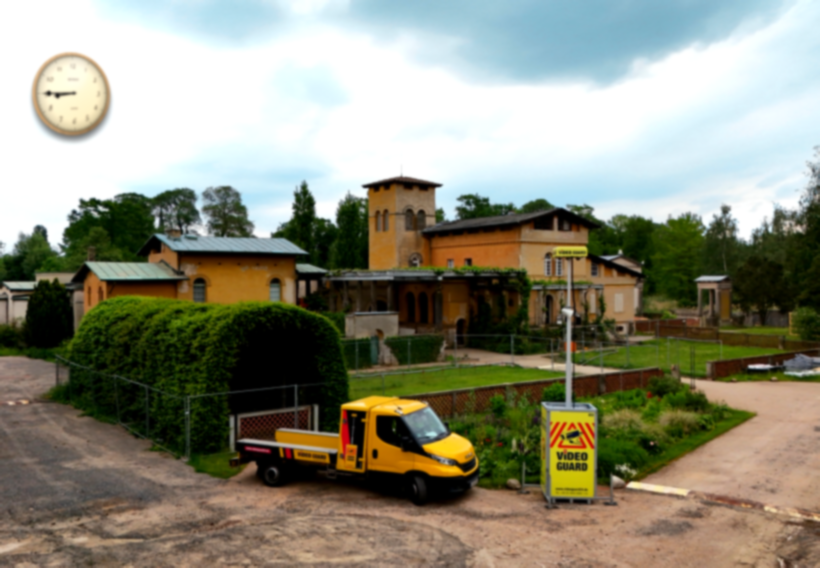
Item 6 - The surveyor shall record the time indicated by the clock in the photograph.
8:45
